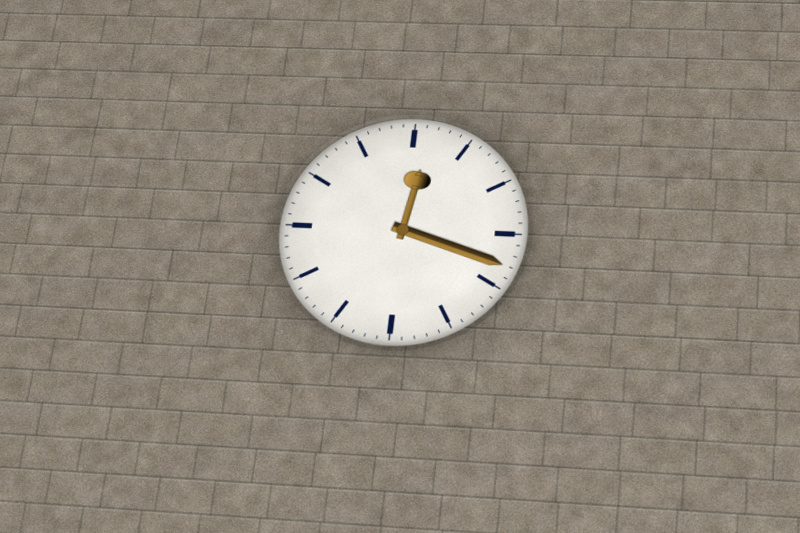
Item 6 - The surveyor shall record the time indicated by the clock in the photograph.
12:18
